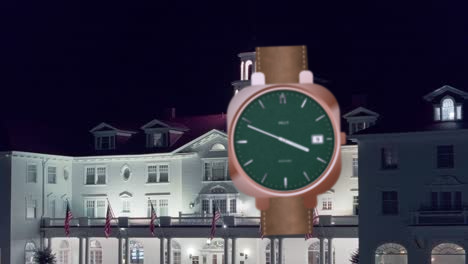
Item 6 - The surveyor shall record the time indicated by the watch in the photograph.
3:49
